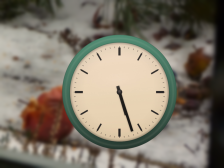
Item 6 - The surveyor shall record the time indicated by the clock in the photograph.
5:27
